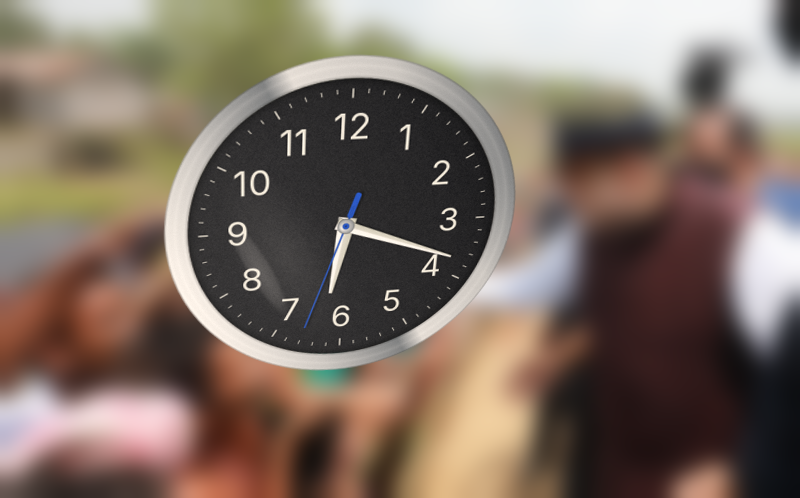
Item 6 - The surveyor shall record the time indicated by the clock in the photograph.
6:18:33
